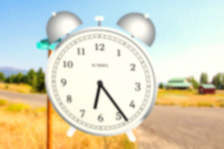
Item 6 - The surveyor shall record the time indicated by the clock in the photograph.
6:24
